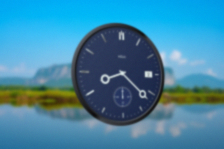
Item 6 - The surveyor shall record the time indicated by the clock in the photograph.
8:22
